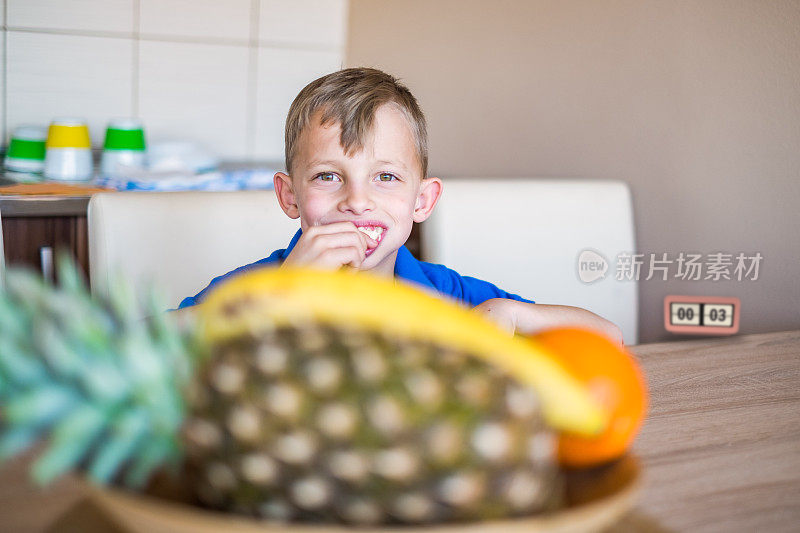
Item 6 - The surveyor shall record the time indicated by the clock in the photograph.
0:03
